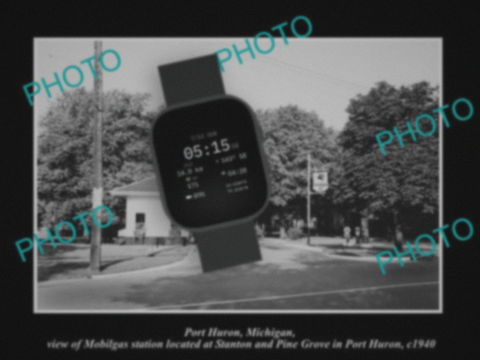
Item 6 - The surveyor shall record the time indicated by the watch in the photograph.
5:15
